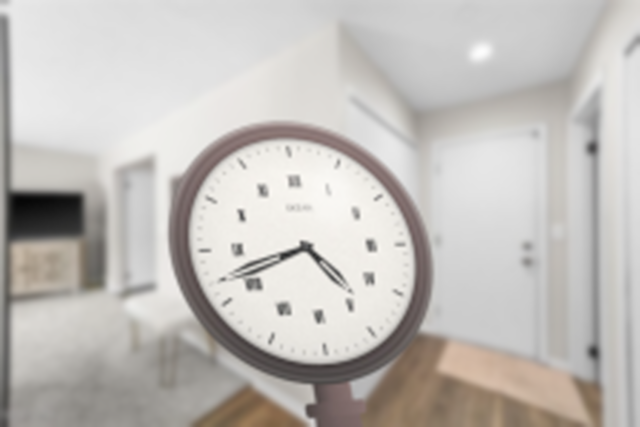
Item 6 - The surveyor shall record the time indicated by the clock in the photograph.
4:42
